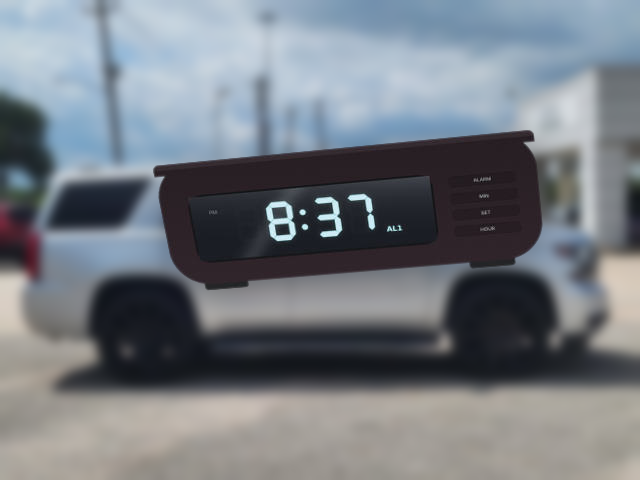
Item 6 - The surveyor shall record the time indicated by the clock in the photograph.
8:37
